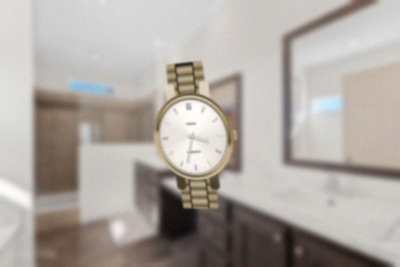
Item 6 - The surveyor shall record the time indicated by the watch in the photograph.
3:33
